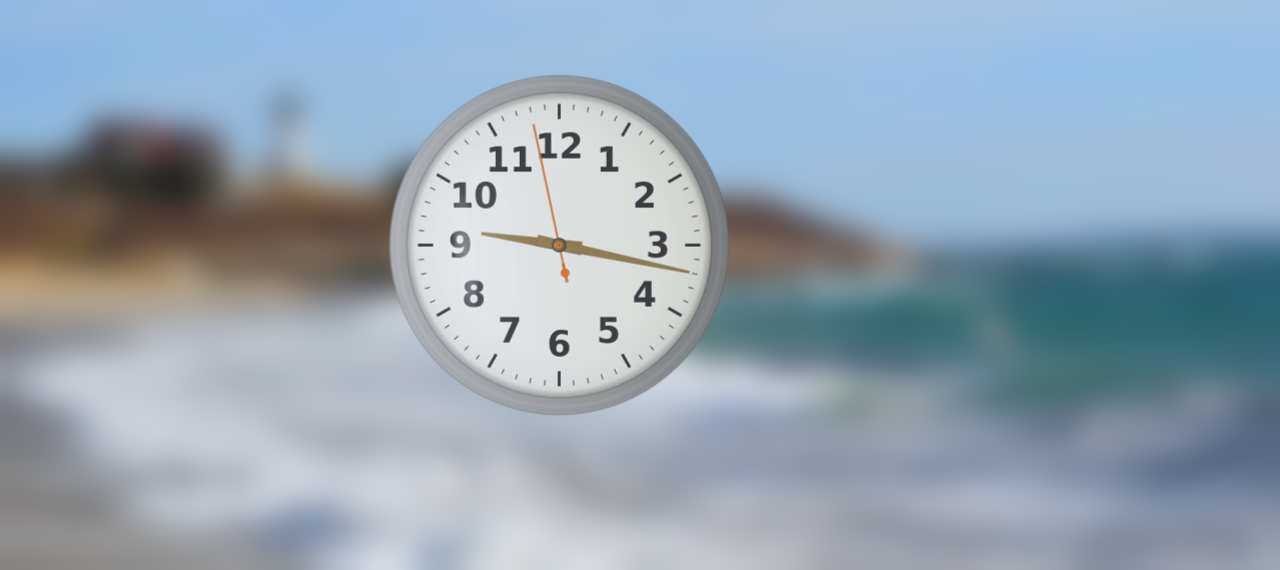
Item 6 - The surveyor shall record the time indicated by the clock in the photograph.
9:16:58
